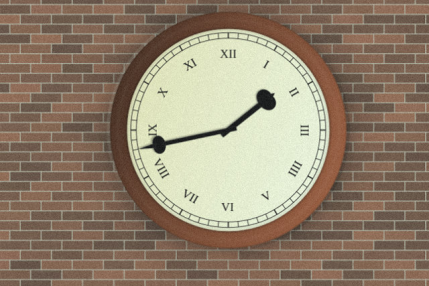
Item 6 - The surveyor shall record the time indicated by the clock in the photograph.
1:43
